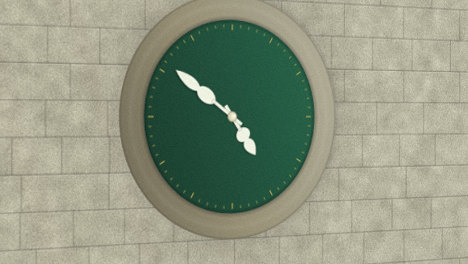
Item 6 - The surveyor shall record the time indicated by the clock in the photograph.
4:51
